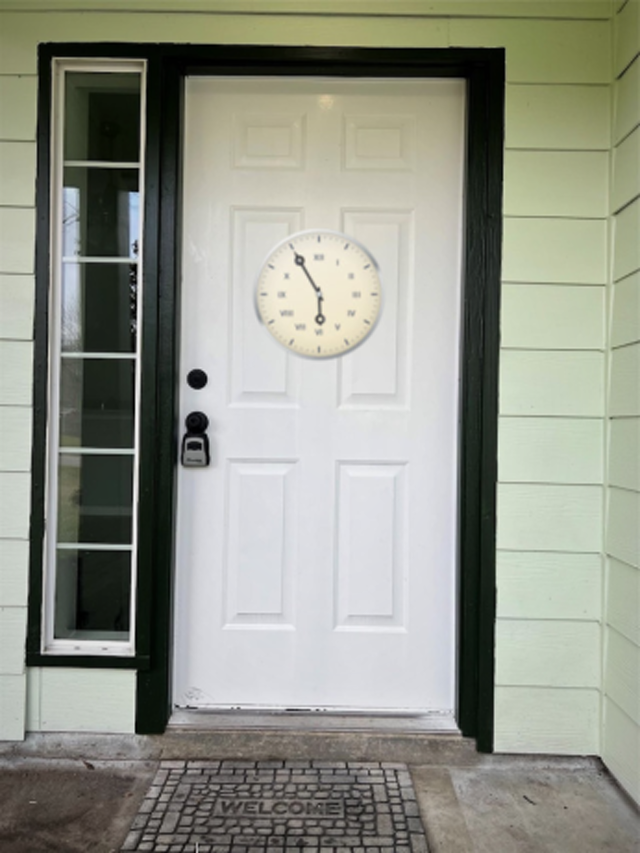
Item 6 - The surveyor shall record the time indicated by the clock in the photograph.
5:55
